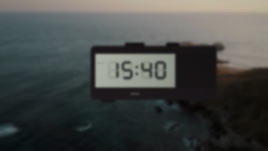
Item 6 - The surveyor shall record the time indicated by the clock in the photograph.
15:40
